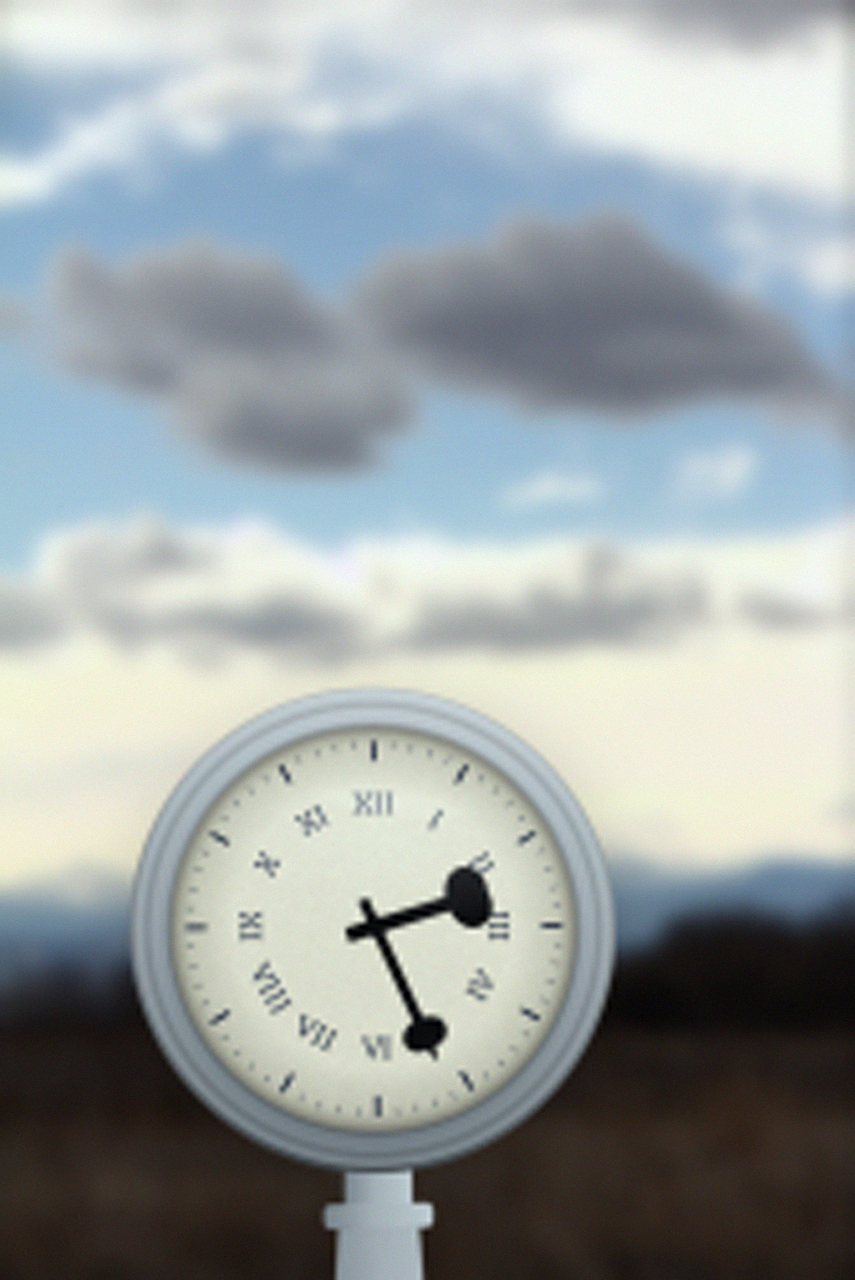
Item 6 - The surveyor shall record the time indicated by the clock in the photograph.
2:26
